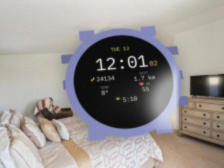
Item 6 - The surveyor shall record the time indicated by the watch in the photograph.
12:01
